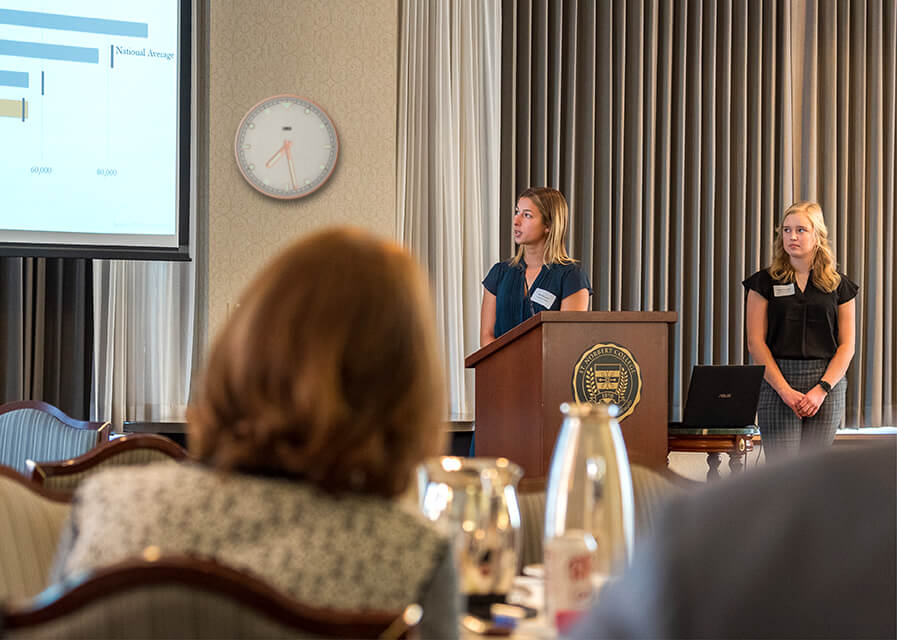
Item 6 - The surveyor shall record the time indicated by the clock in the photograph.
7:28
